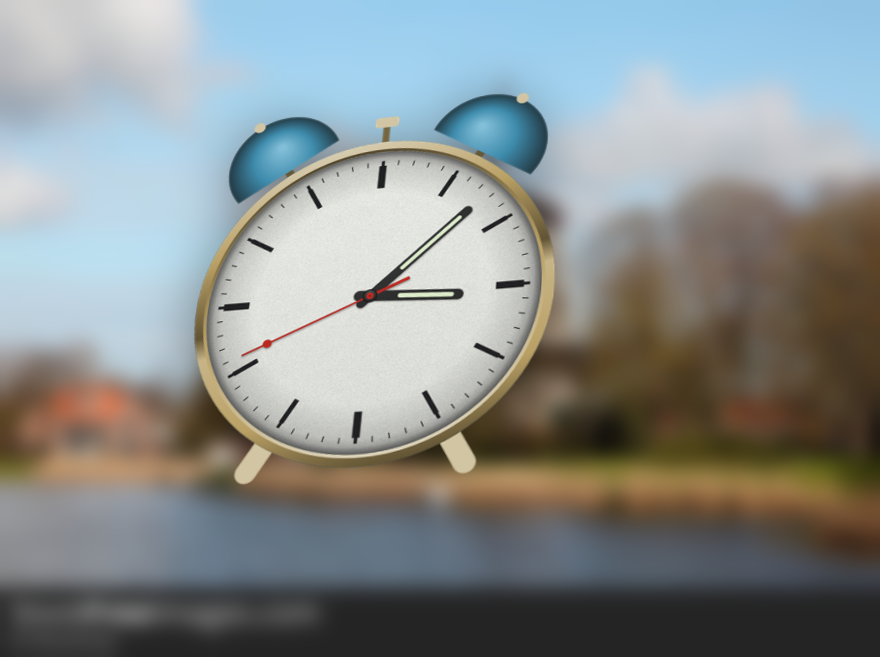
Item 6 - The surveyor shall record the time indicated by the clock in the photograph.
3:07:41
